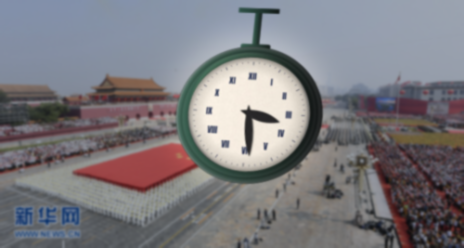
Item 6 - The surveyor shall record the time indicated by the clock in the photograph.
3:29
